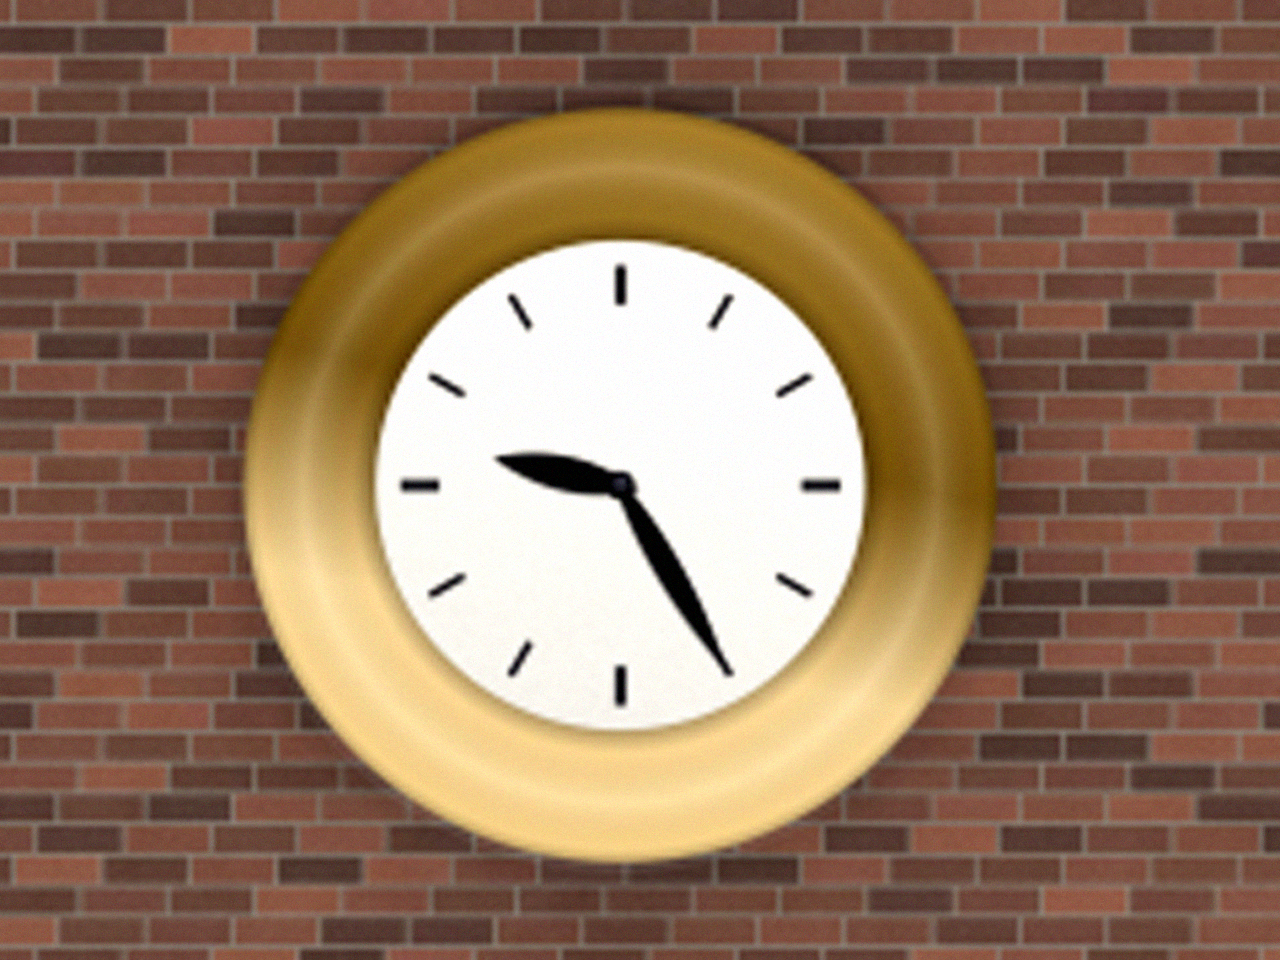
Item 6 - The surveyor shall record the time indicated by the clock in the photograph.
9:25
